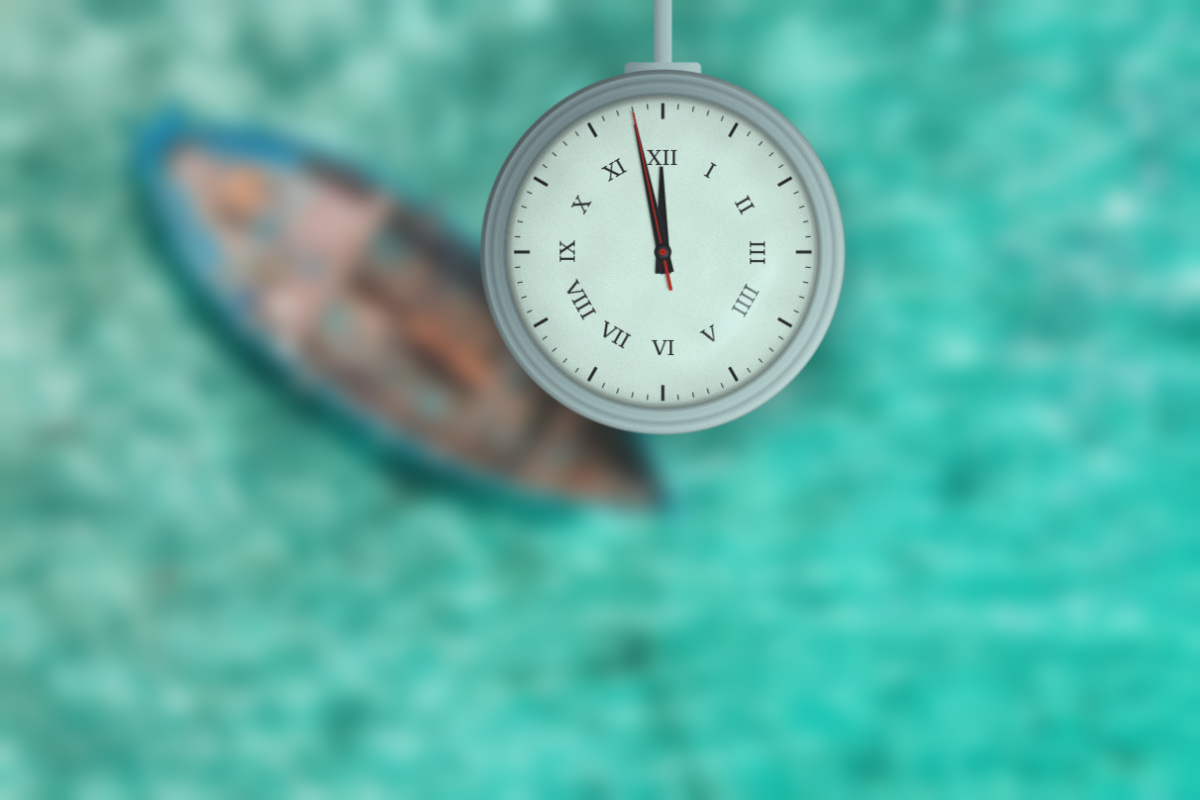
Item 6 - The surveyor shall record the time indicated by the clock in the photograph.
11:57:58
